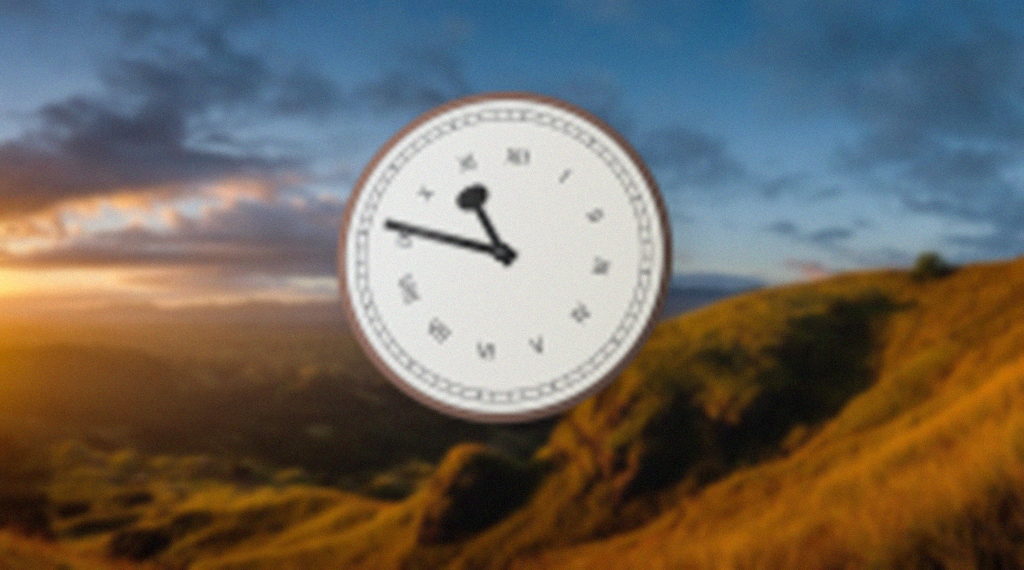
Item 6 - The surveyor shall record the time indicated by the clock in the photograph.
10:46
